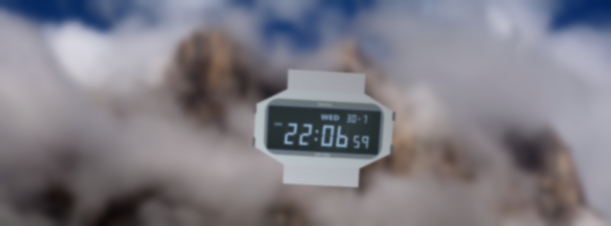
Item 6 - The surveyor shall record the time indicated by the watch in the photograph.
22:06:59
